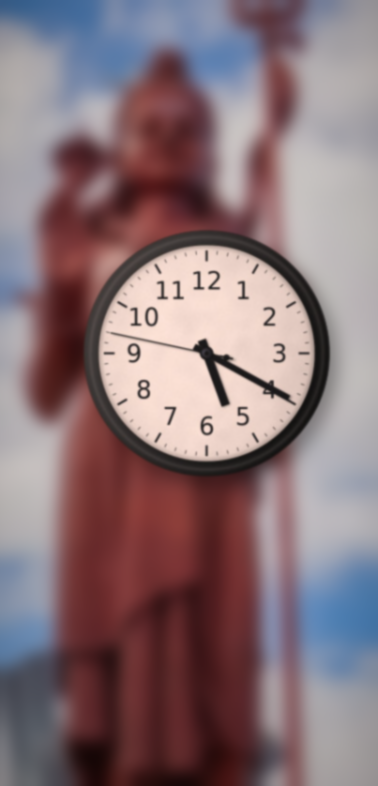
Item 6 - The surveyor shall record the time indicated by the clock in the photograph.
5:19:47
